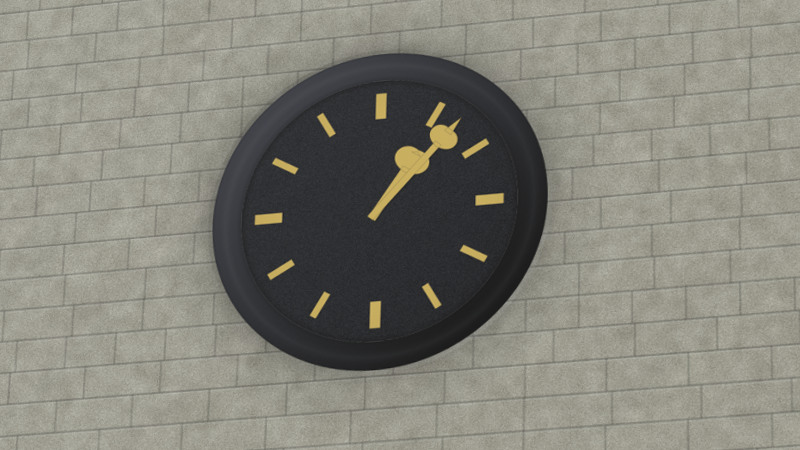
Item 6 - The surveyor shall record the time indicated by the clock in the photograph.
1:07
